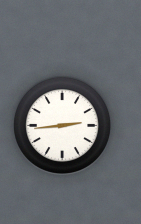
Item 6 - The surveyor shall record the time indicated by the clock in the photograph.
2:44
